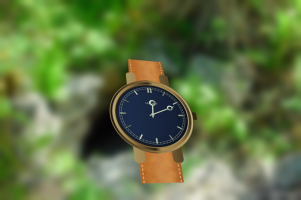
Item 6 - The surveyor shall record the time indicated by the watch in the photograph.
12:11
